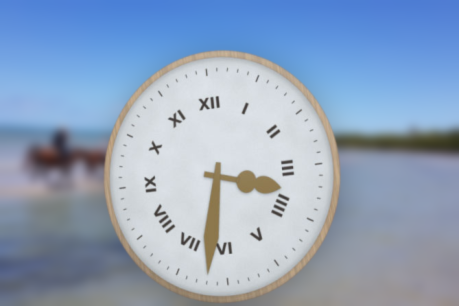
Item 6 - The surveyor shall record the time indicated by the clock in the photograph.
3:32
